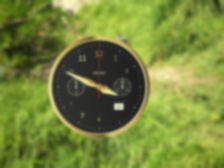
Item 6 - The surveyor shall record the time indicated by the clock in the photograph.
3:49
